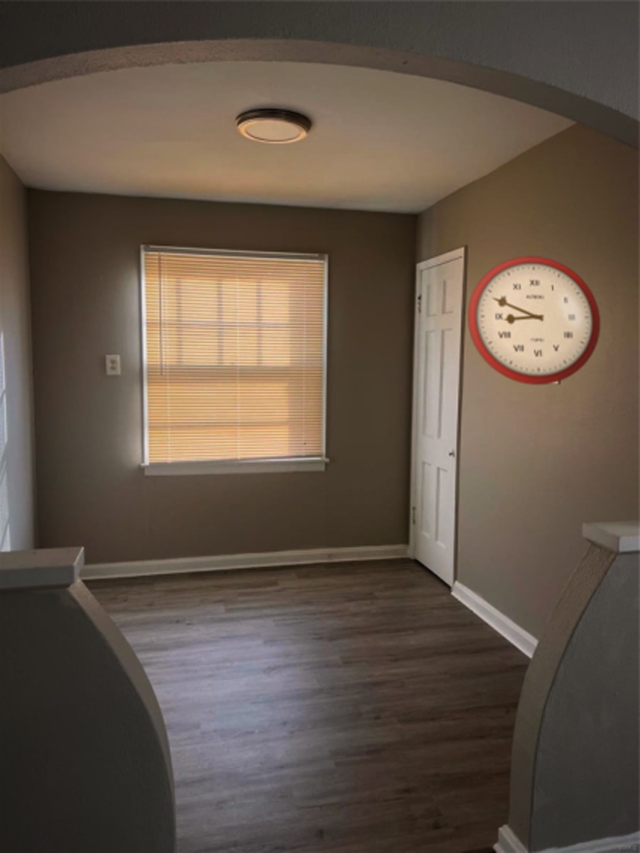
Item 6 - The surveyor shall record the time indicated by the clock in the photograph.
8:49
